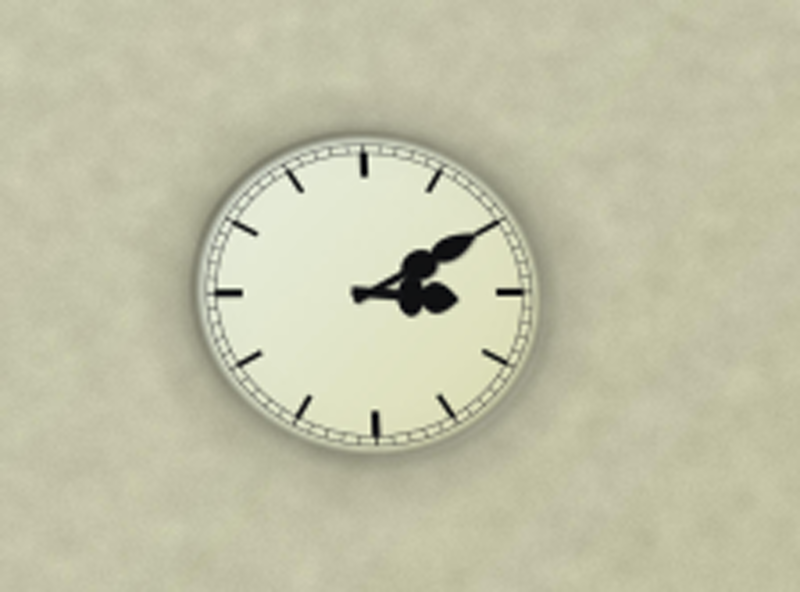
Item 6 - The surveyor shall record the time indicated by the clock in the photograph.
3:10
